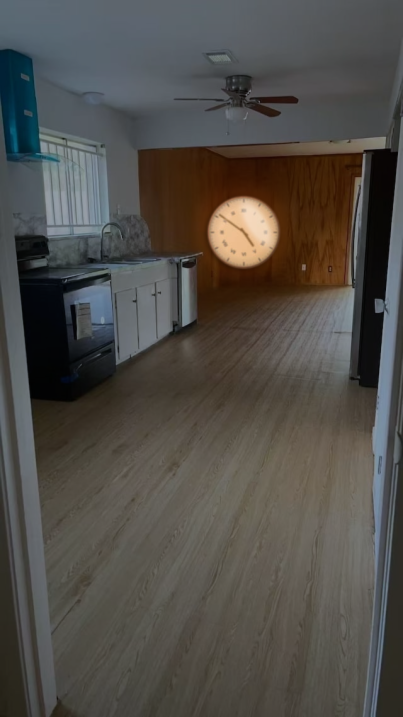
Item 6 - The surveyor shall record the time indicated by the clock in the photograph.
4:51
